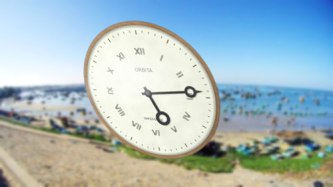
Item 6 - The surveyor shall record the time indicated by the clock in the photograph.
5:14
